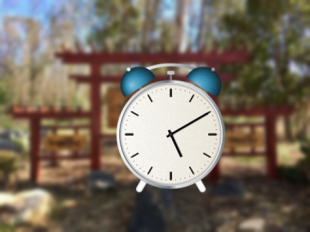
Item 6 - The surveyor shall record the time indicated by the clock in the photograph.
5:10
